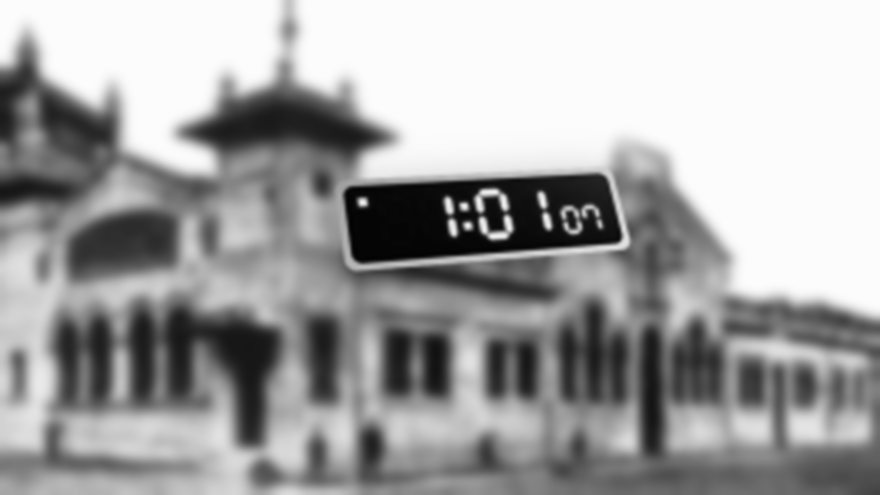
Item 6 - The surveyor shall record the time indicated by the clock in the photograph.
1:01:07
